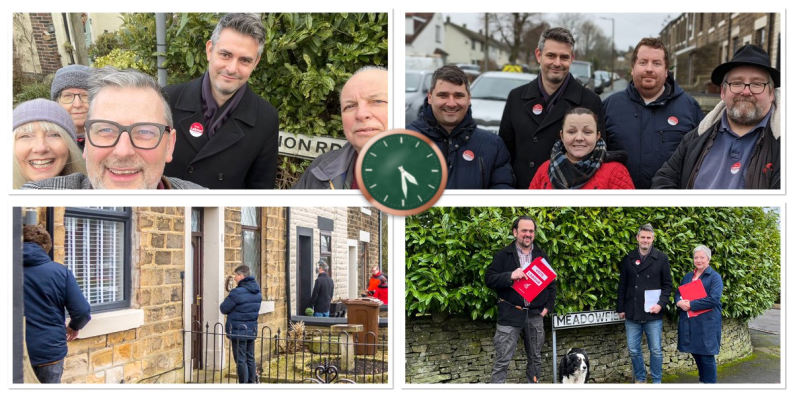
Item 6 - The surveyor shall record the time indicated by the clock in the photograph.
4:29
